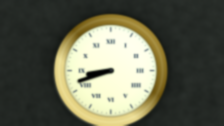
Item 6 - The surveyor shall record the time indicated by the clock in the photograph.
8:42
